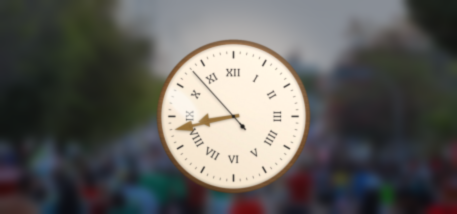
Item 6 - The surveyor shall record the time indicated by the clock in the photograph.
8:42:53
